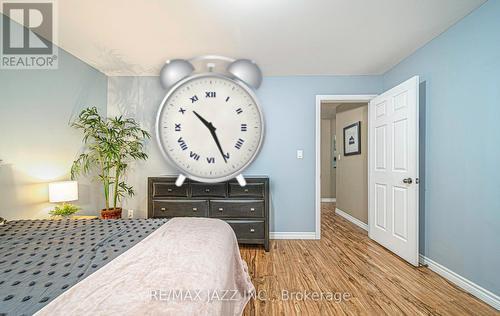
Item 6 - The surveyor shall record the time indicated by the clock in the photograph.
10:26
